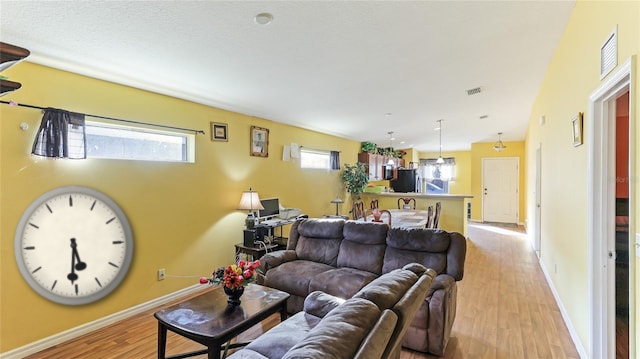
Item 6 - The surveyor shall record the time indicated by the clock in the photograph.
5:31
